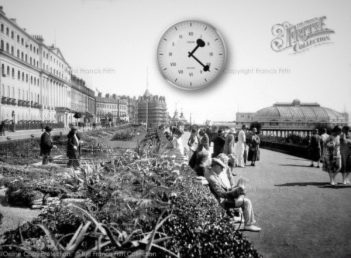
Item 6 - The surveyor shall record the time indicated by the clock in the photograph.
1:22
